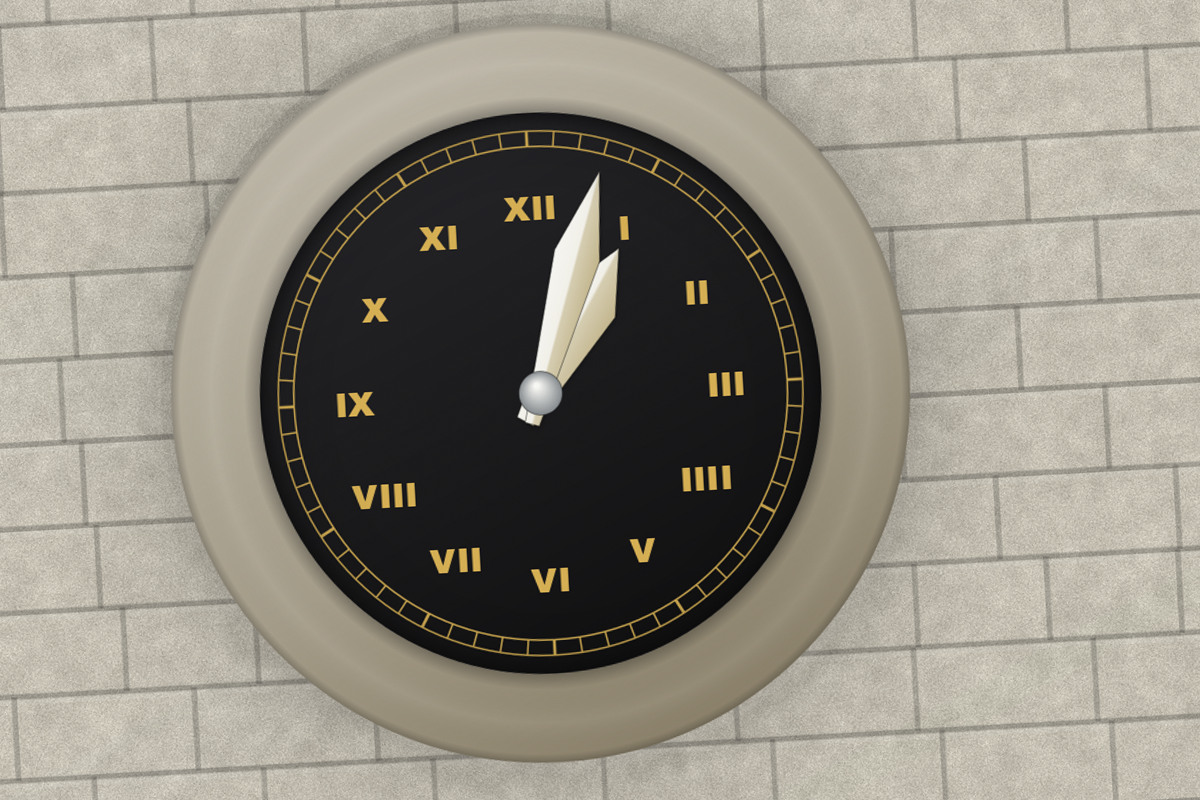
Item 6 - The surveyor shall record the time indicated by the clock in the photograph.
1:03
